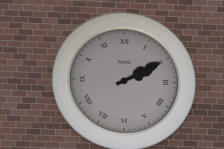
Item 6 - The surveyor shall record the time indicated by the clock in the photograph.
2:10
